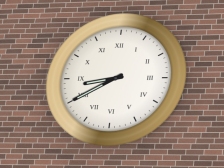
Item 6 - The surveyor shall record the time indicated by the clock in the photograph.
8:40
